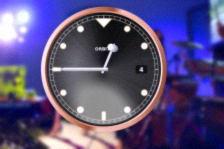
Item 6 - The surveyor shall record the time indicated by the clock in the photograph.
12:45
